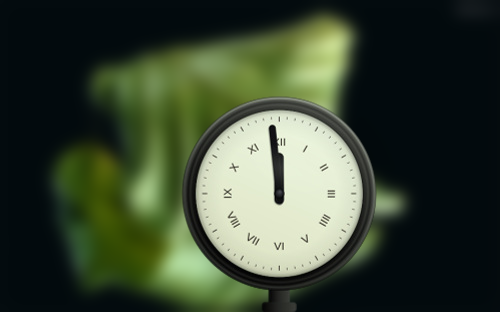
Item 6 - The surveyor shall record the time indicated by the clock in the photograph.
11:59
